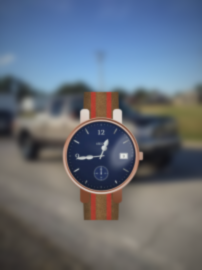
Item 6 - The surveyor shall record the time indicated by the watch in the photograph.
12:44
